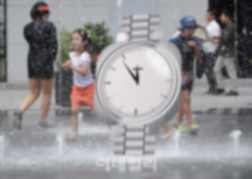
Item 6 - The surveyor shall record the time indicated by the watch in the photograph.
11:54
